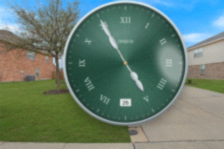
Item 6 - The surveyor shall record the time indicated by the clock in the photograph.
4:55
